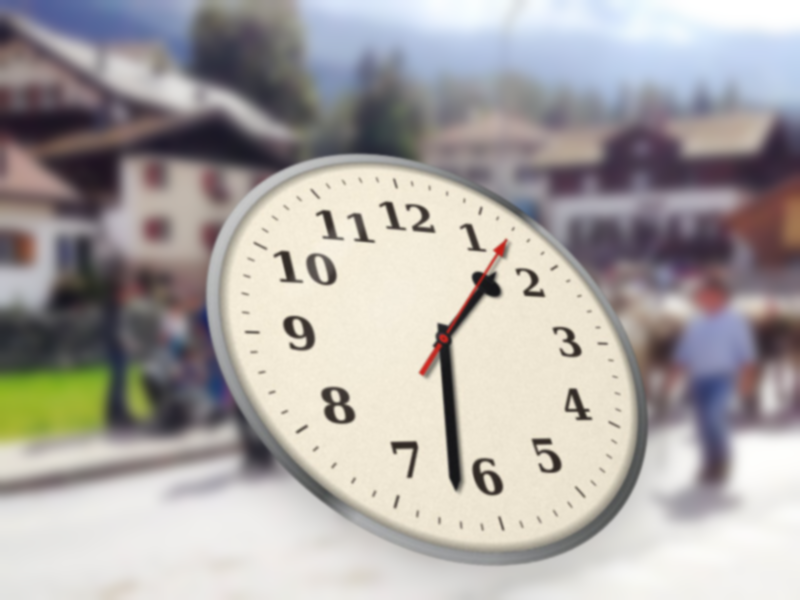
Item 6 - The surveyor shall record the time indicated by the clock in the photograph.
1:32:07
